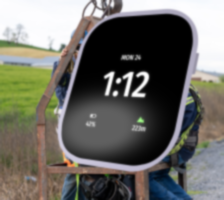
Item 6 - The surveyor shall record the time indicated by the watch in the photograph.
1:12
